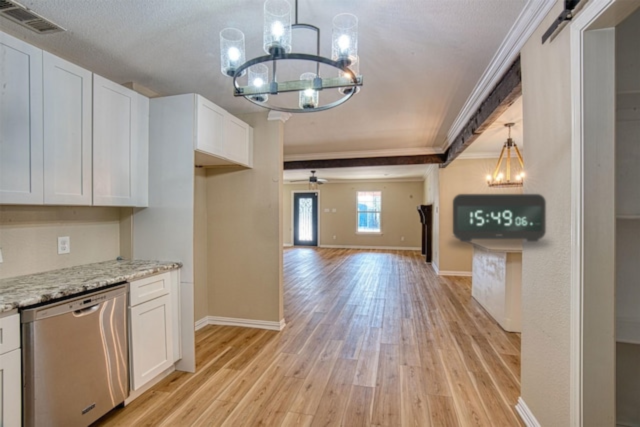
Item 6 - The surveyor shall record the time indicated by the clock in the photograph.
15:49
